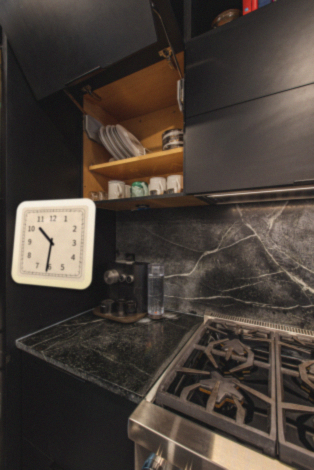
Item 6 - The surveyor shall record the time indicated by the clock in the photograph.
10:31
